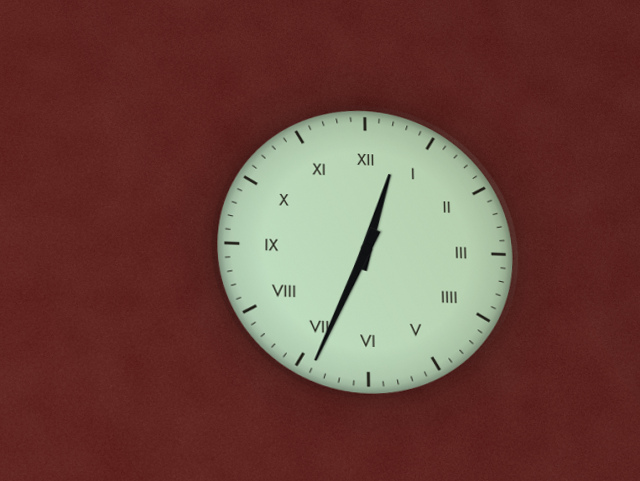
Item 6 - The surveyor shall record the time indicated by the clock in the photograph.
12:34
